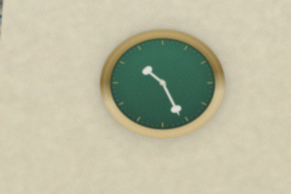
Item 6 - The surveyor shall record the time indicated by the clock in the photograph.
10:26
